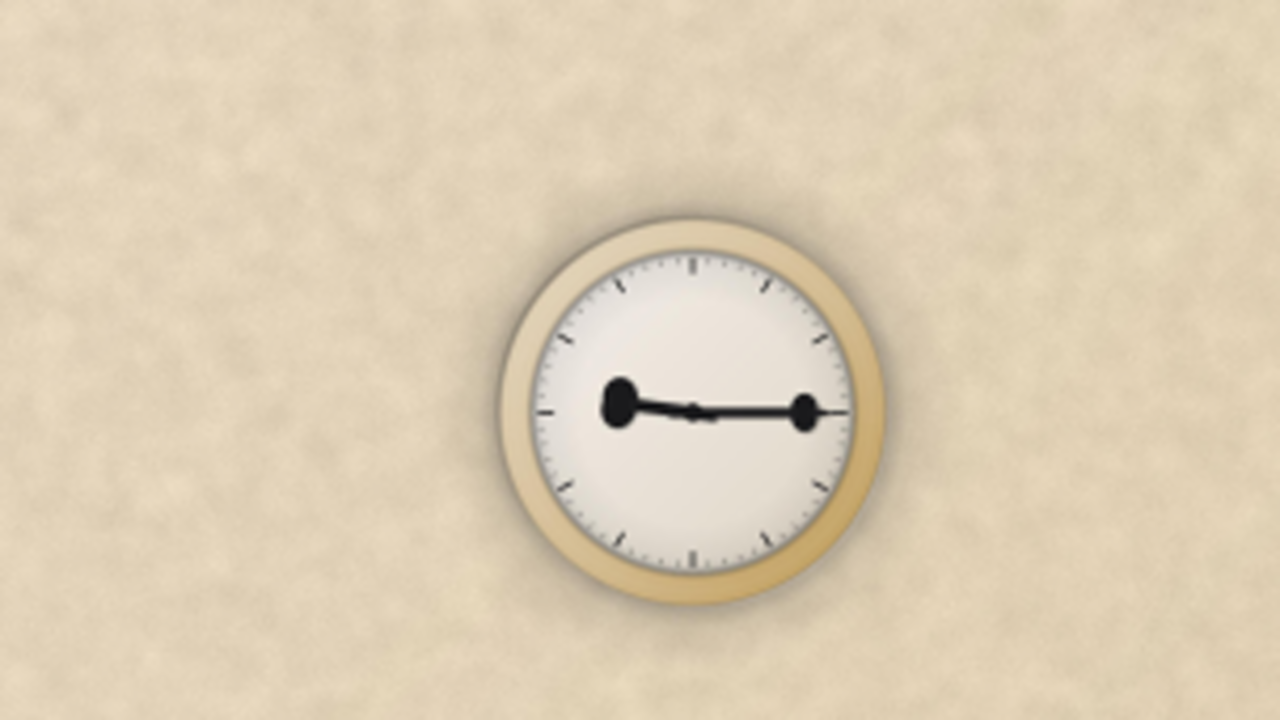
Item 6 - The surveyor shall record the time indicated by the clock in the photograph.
9:15
